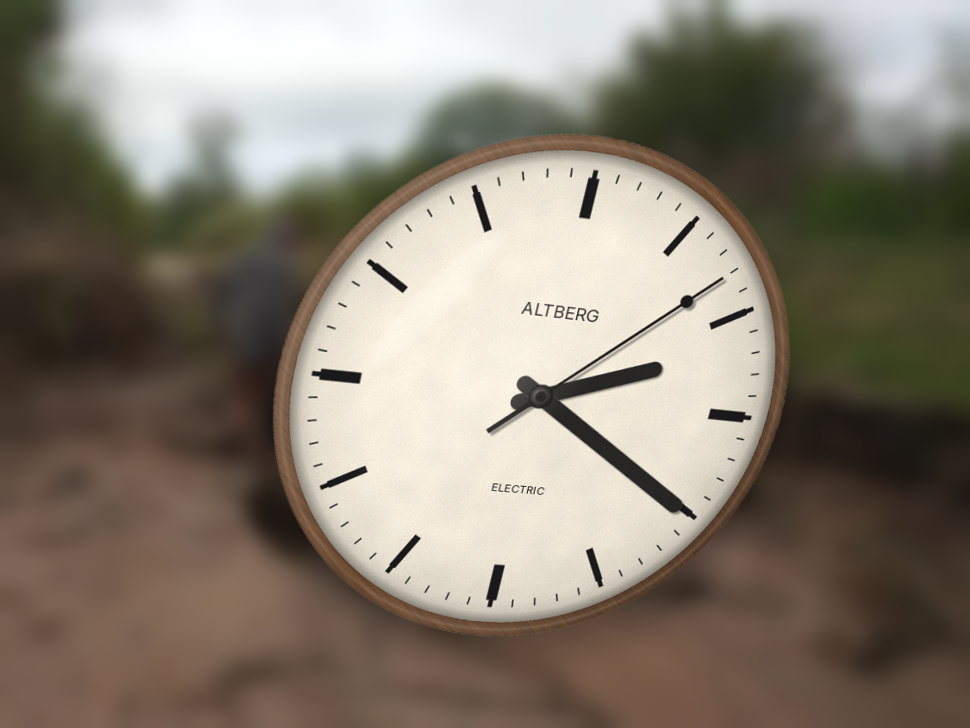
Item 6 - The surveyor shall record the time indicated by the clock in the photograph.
2:20:08
